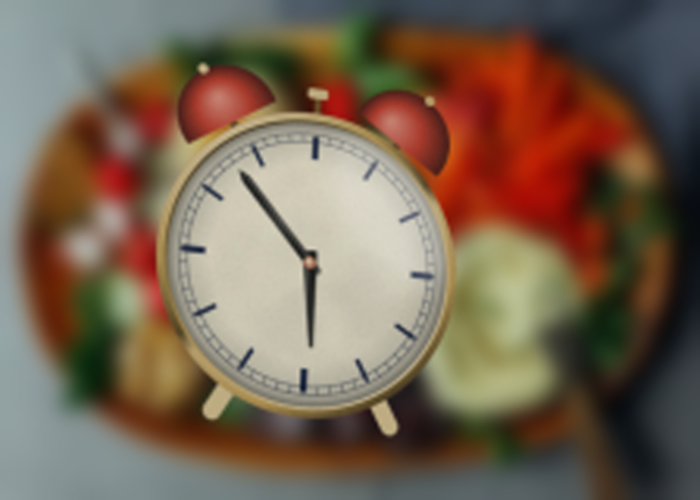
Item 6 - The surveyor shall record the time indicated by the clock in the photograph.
5:53
